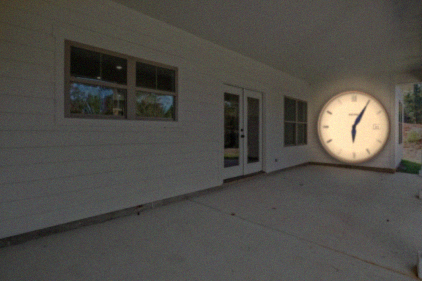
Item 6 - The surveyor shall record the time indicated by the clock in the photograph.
6:05
